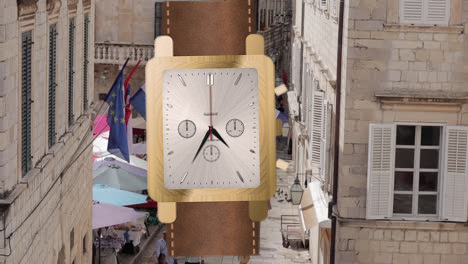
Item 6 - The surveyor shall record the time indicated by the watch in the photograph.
4:35
